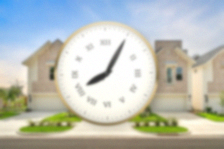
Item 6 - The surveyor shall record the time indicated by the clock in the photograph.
8:05
